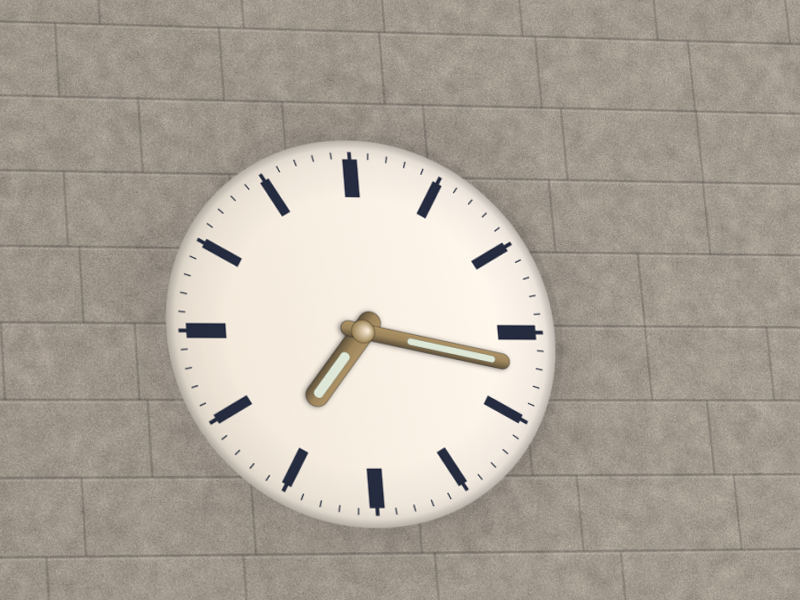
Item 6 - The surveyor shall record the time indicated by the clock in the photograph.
7:17
